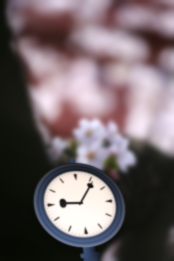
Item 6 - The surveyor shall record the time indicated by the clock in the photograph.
9:06
